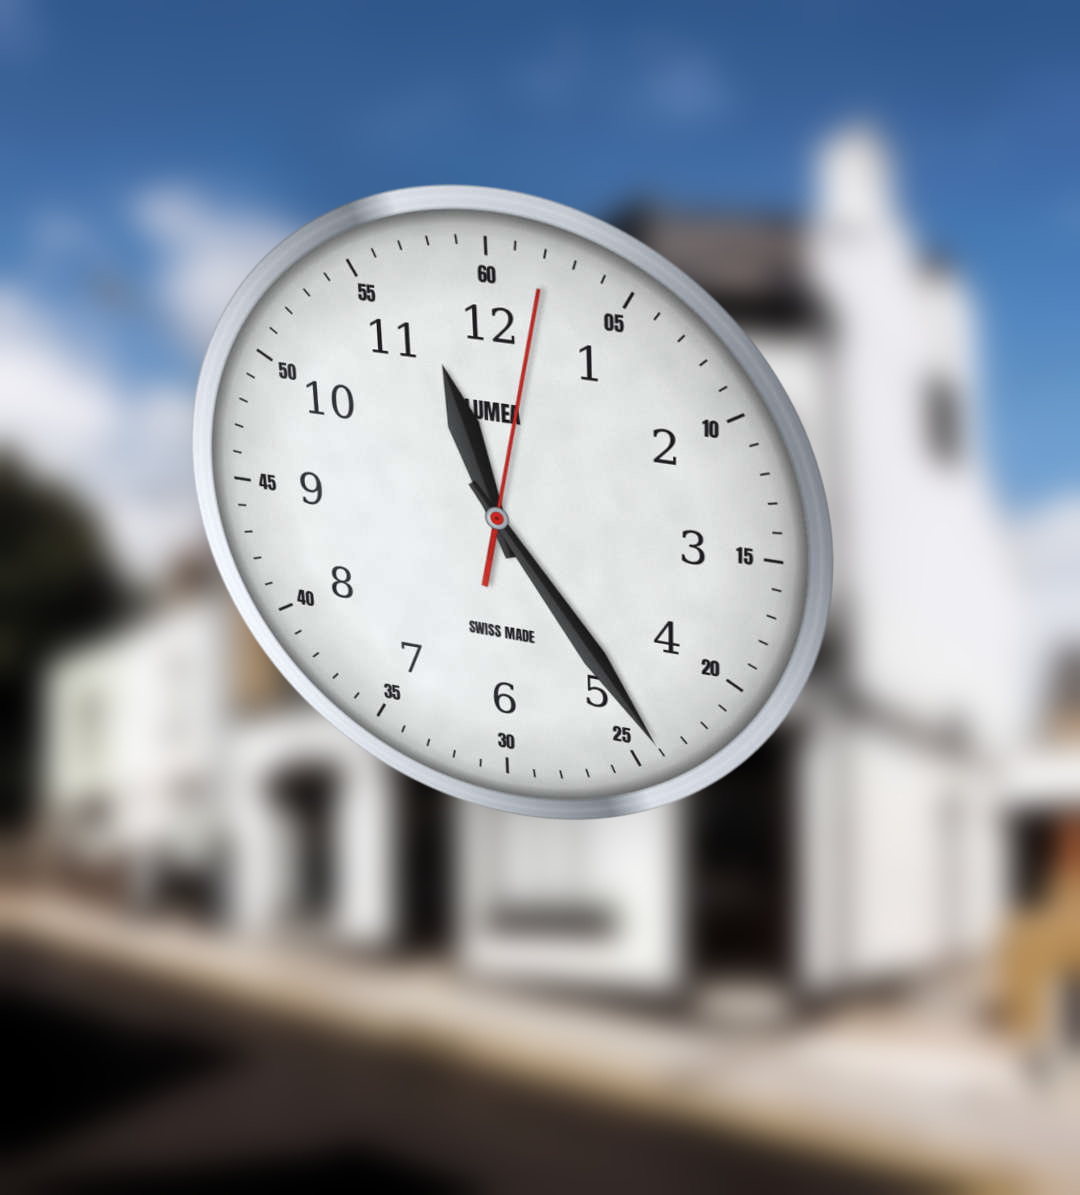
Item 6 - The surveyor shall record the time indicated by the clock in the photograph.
11:24:02
